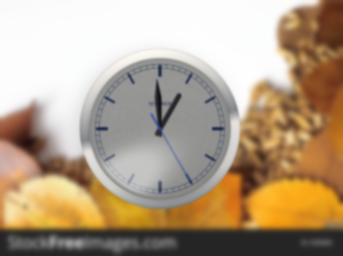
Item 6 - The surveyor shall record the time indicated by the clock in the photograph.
12:59:25
